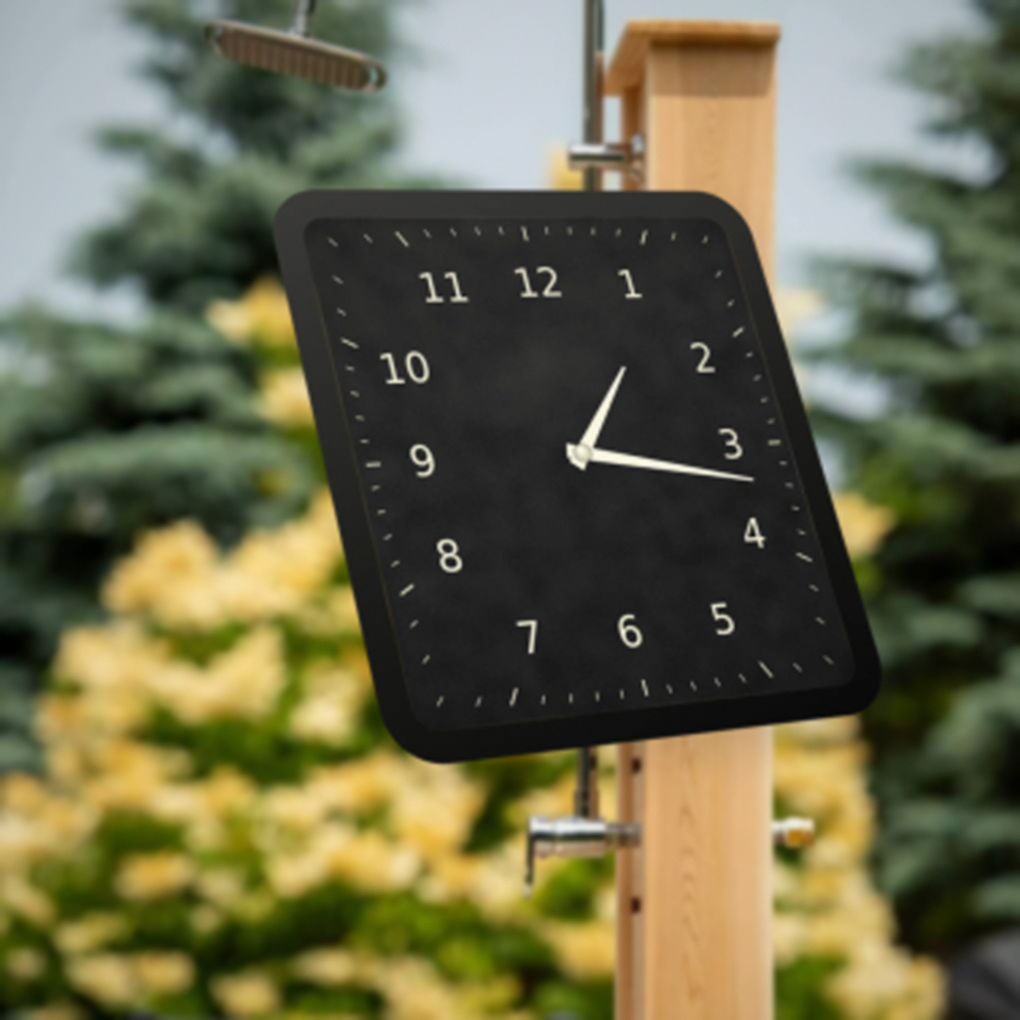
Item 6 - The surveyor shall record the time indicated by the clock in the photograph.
1:17
